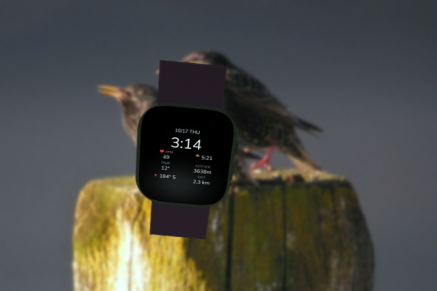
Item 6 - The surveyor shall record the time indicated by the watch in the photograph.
3:14
